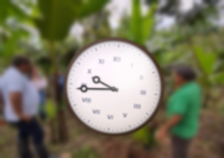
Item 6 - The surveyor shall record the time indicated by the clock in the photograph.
9:44
